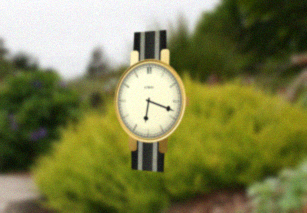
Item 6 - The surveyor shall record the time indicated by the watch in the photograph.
6:18
